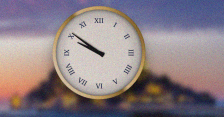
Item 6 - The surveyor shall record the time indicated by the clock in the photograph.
9:51
